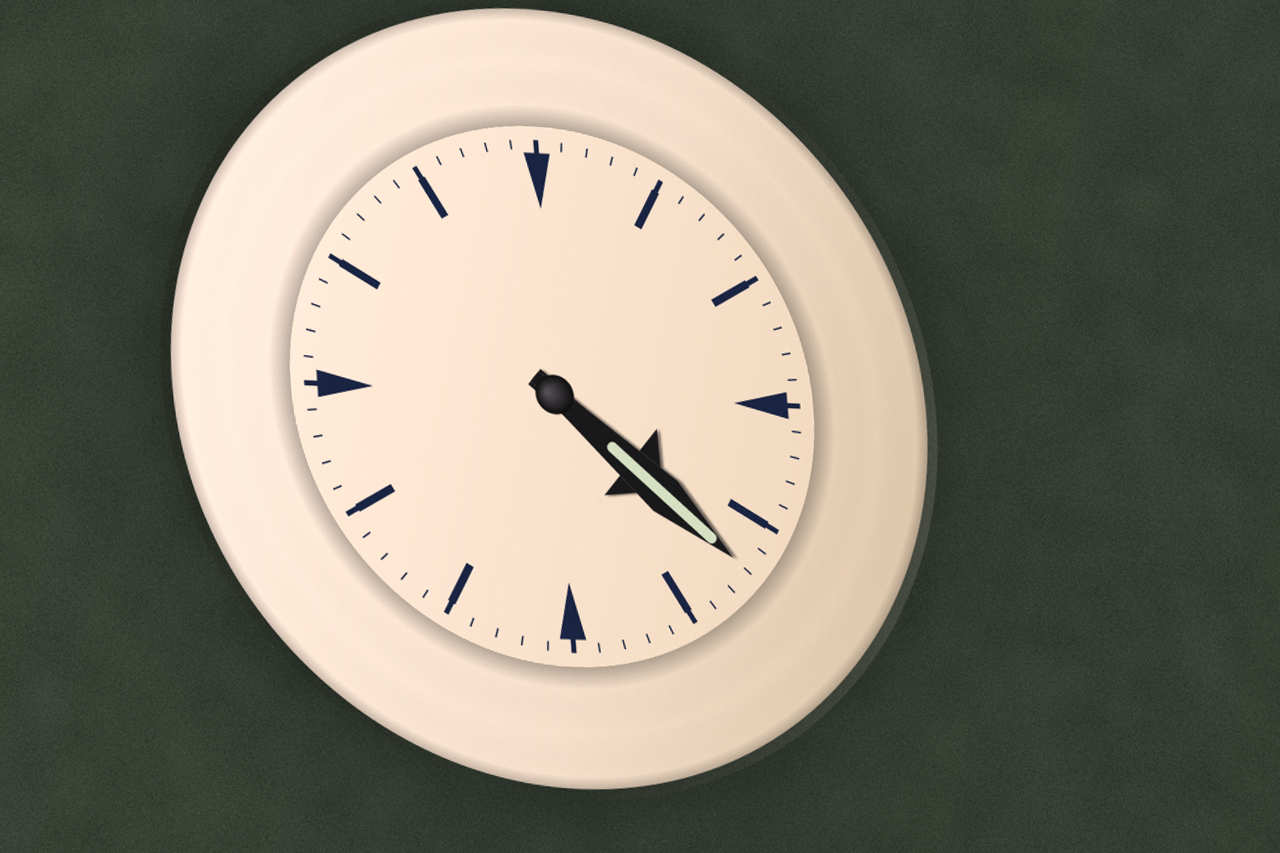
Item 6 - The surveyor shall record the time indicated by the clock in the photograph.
4:22
